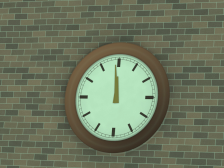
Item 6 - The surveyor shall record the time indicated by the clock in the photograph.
11:59
